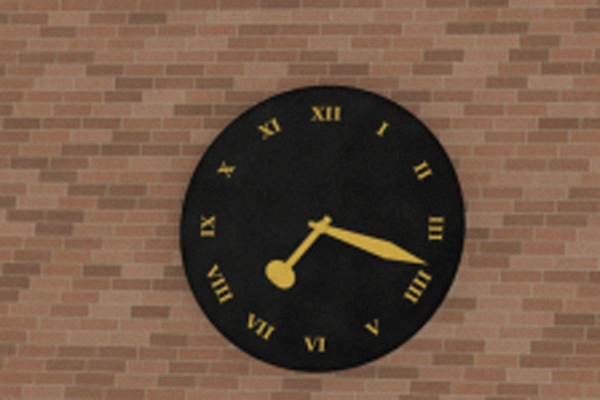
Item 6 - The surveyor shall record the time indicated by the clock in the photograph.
7:18
